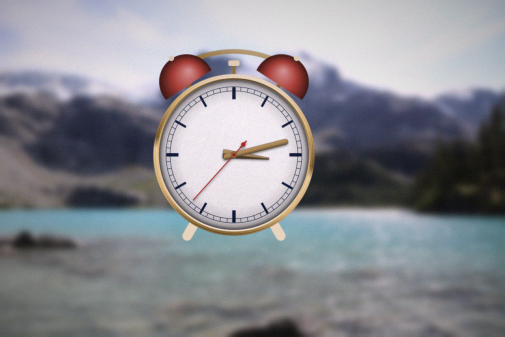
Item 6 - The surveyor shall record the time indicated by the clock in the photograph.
3:12:37
